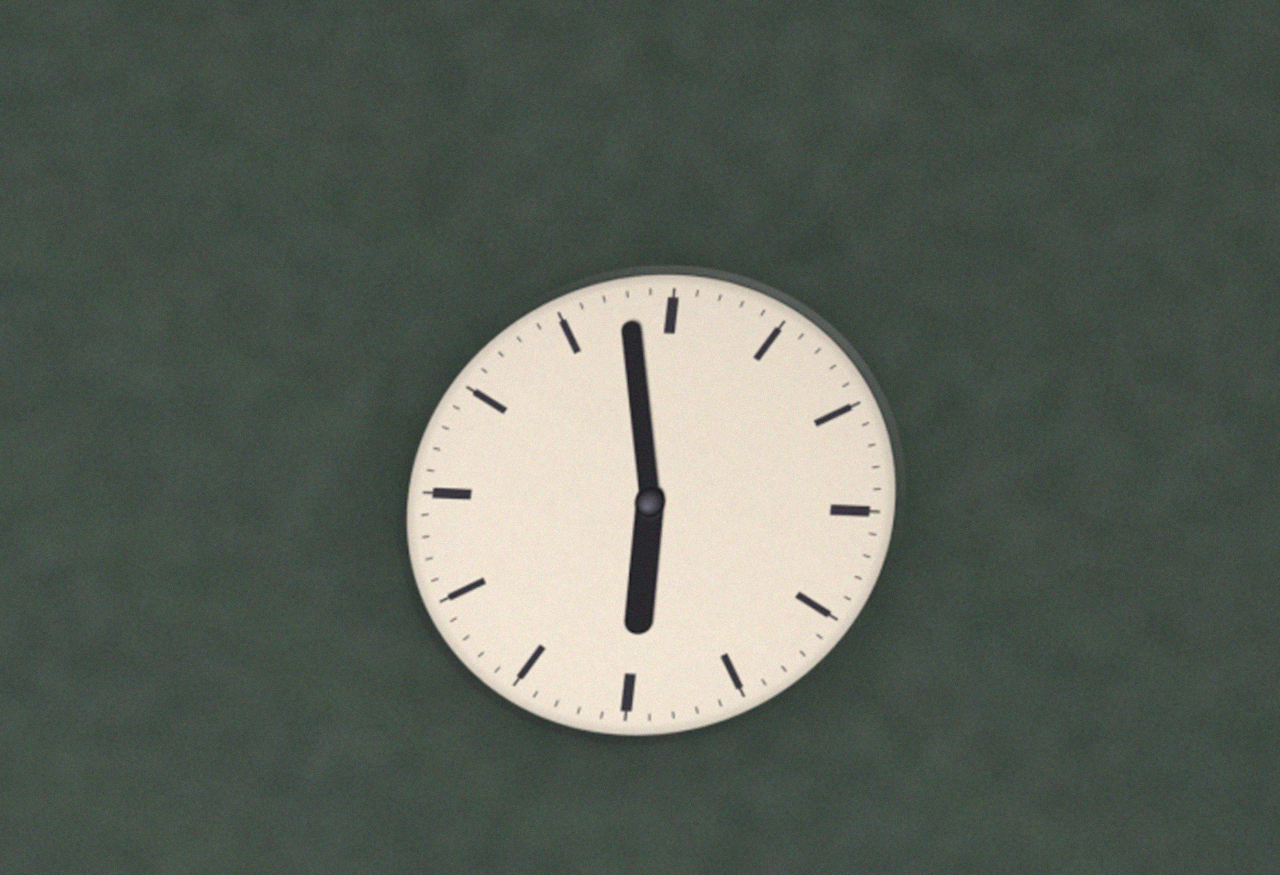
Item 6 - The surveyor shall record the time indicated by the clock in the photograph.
5:58
